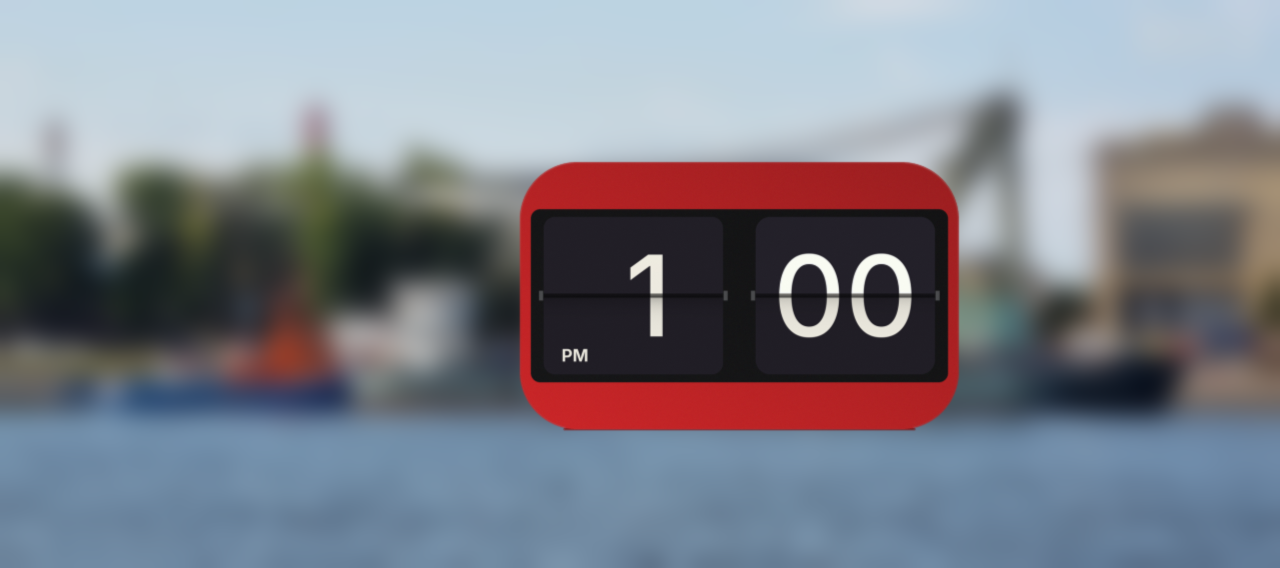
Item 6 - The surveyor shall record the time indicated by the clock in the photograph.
1:00
